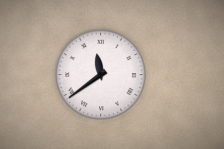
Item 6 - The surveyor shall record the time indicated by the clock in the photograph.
11:39
